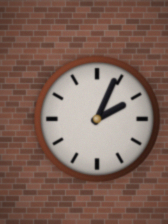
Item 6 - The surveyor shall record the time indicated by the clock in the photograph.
2:04
